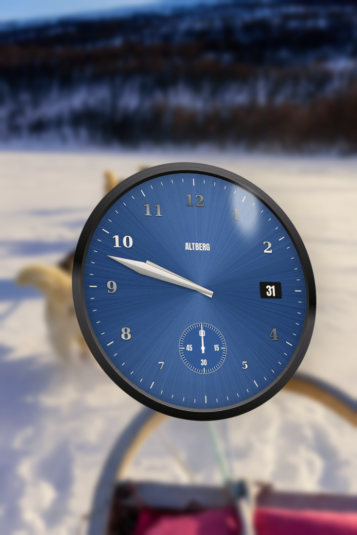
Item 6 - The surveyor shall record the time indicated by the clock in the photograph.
9:48
